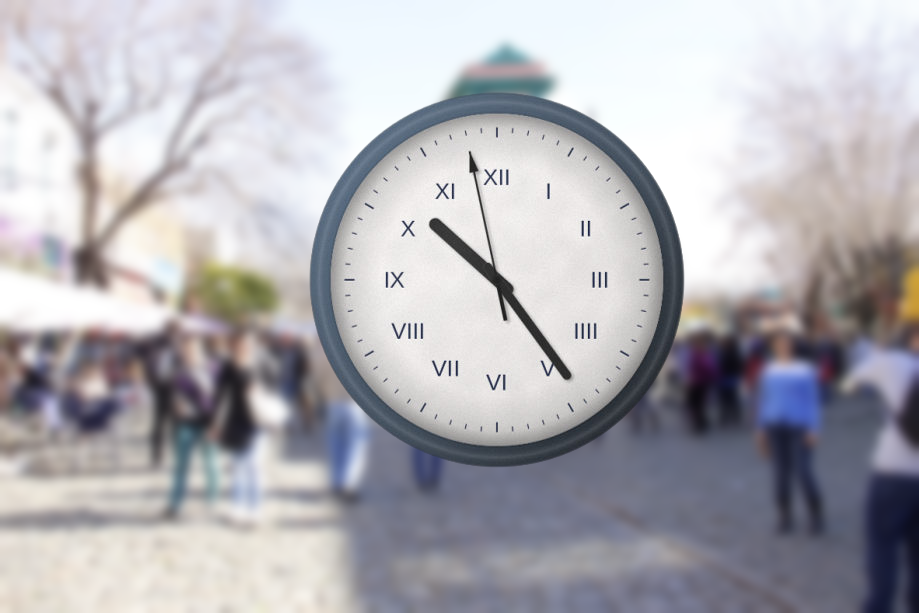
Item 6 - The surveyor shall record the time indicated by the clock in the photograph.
10:23:58
